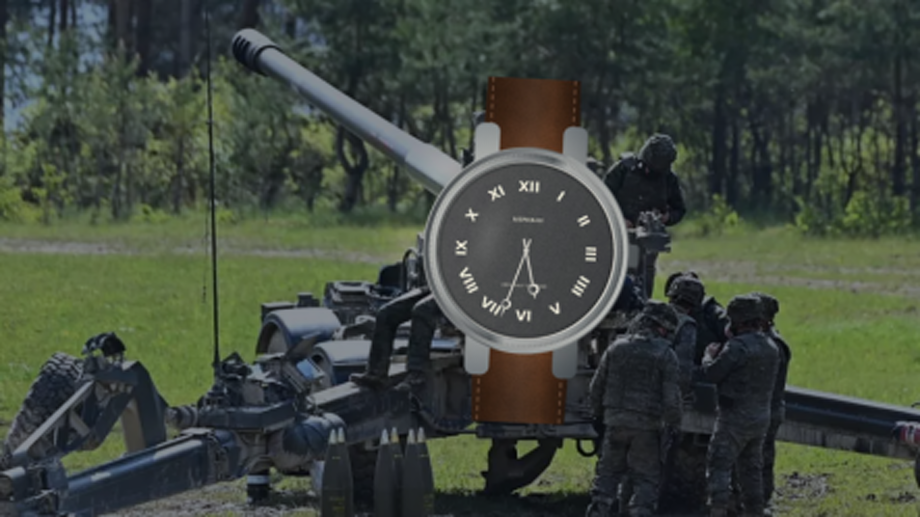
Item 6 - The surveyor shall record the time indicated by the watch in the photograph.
5:33
